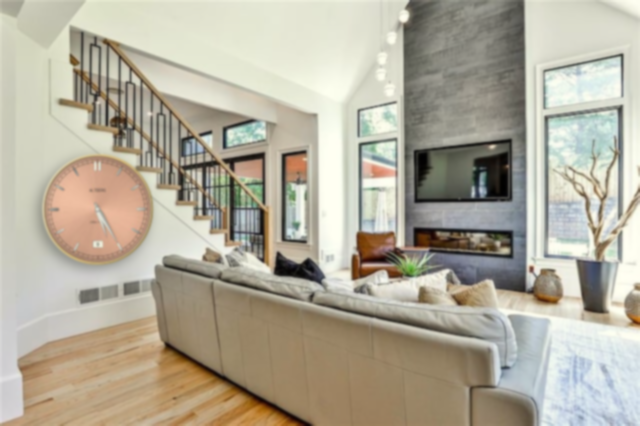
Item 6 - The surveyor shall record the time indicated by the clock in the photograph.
5:25
